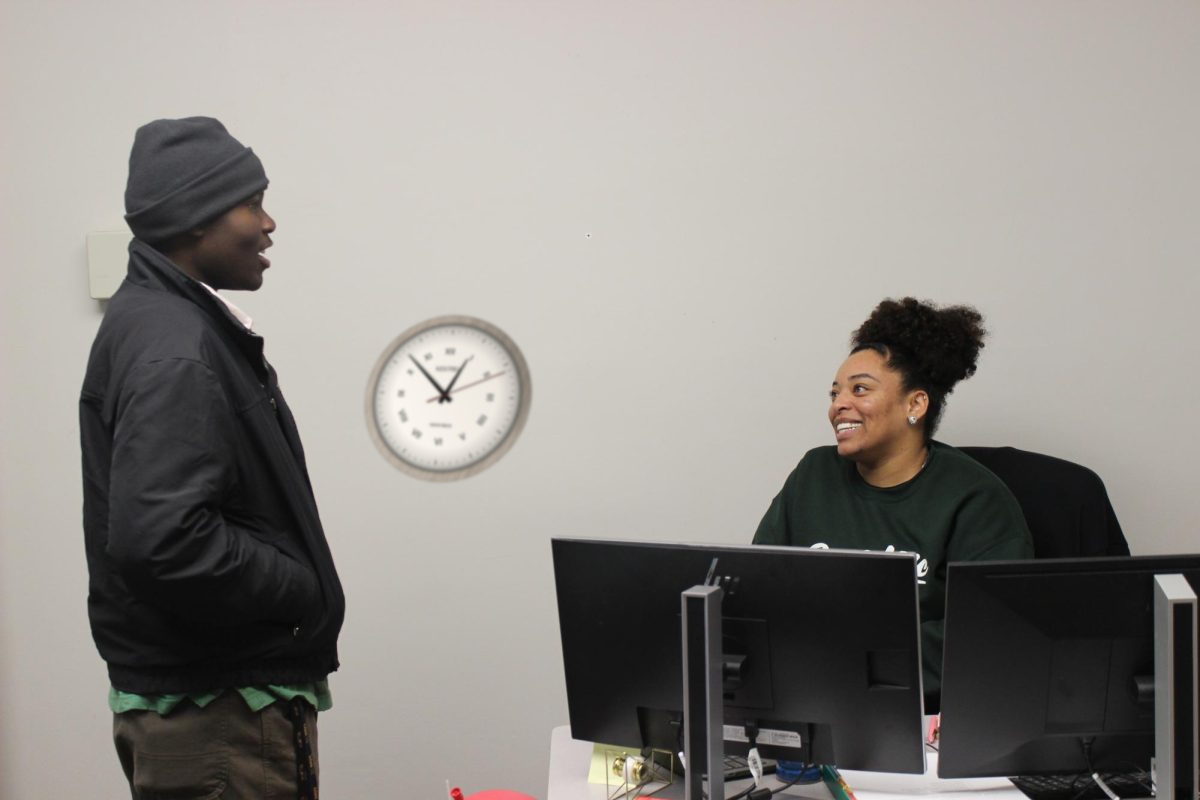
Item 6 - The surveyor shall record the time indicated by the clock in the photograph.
12:52:11
